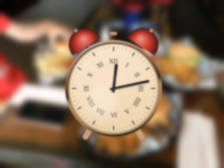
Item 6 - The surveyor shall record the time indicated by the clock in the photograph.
12:13
